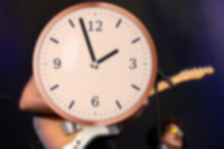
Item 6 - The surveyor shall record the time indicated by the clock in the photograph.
1:57
